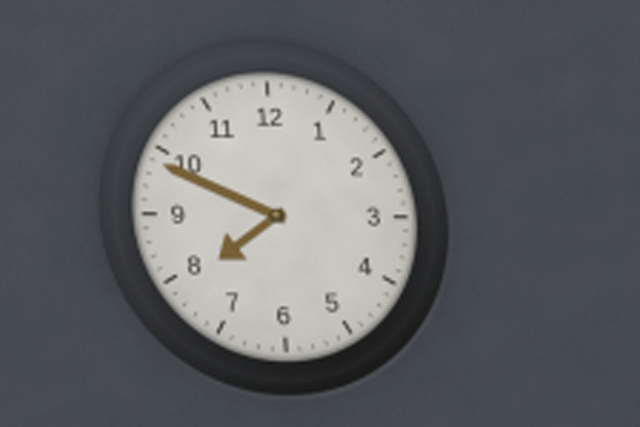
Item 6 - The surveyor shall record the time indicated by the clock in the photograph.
7:49
